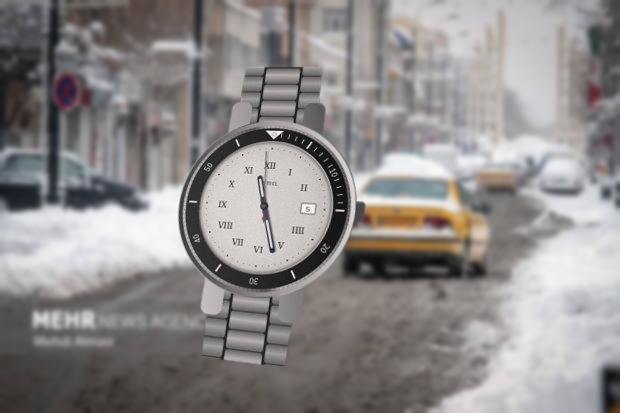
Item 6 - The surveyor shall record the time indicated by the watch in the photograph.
11:26:59
